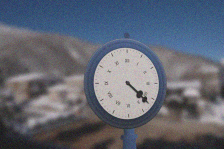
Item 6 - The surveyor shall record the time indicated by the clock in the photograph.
4:22
